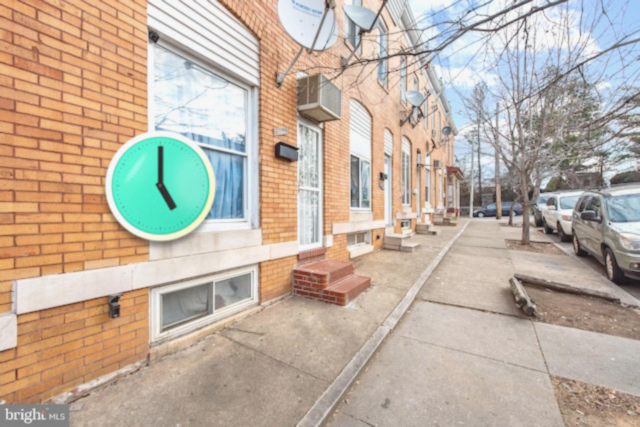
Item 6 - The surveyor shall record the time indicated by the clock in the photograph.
5:00
